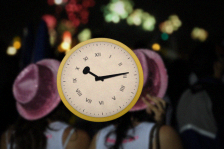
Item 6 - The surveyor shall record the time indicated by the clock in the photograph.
10:14
